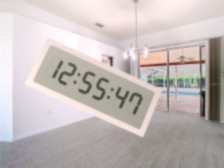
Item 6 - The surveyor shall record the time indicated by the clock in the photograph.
12:55:47
